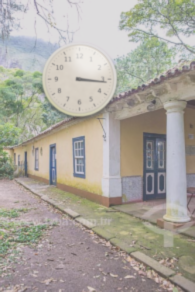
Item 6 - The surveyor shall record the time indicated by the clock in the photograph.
3:16
